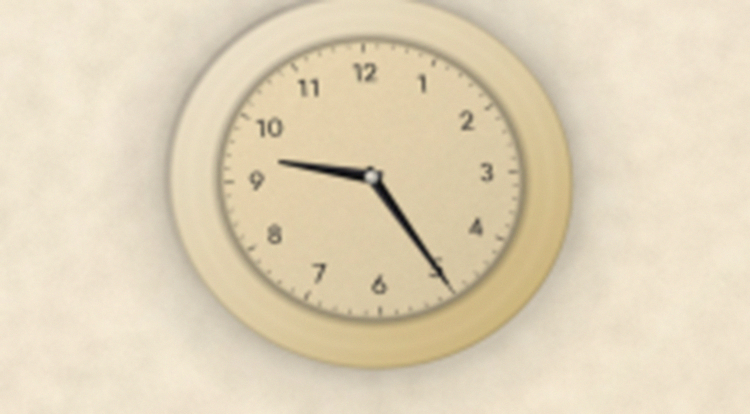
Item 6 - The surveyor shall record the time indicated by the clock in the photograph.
9:25
